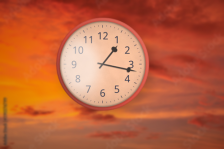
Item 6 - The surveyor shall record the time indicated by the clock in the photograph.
1:17
